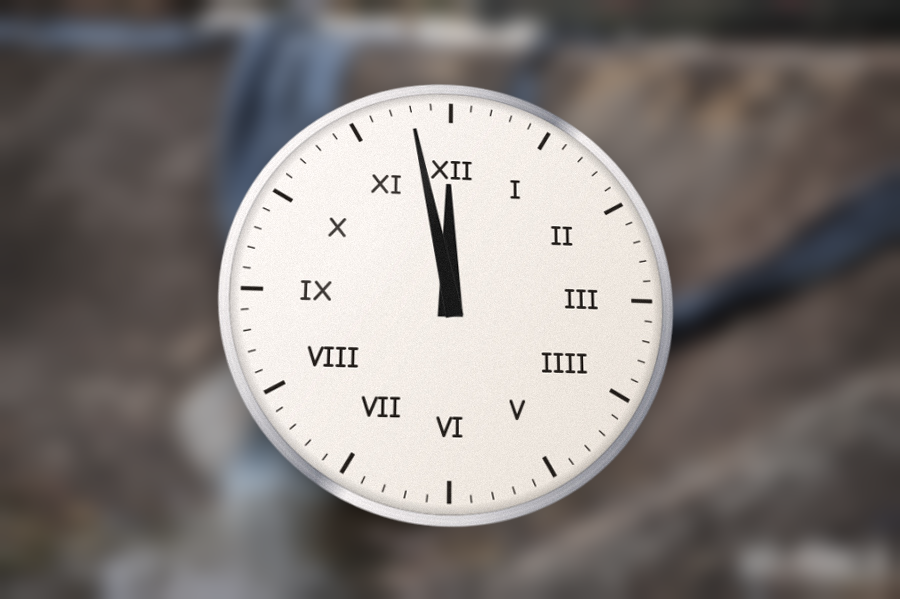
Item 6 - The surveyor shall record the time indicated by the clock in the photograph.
11:58
